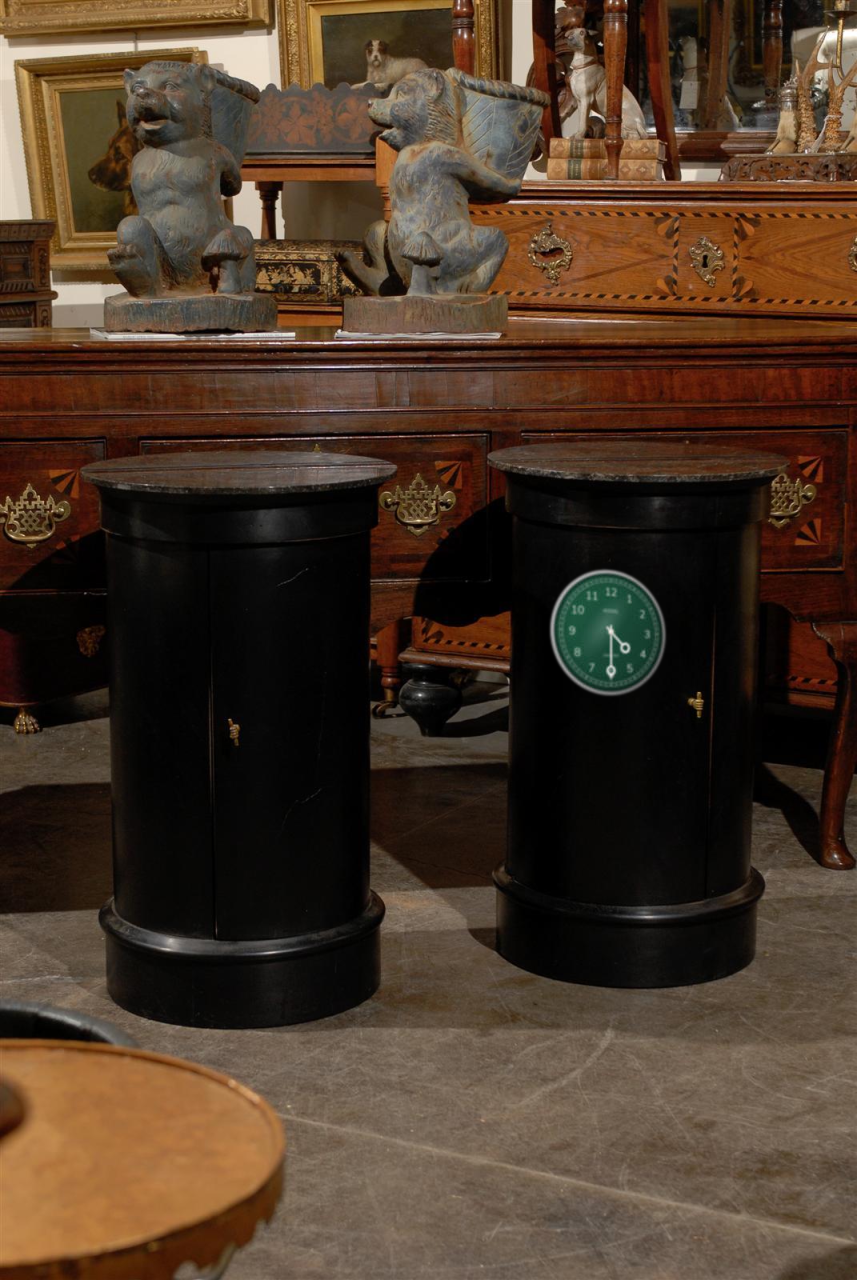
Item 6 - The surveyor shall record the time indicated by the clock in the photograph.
4:30
